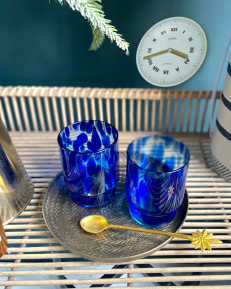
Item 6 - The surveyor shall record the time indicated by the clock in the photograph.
3:42
